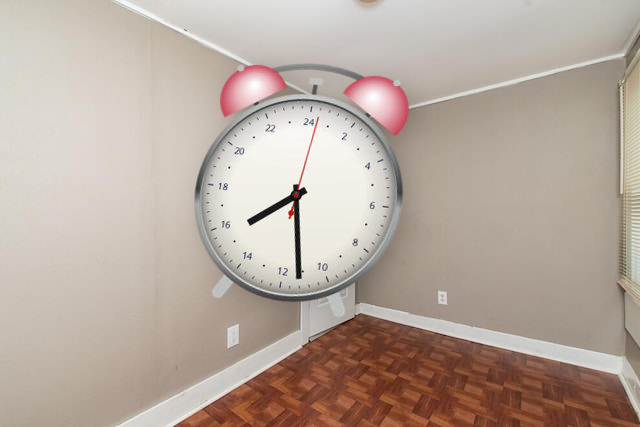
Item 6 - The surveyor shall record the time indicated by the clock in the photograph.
15:28:01
